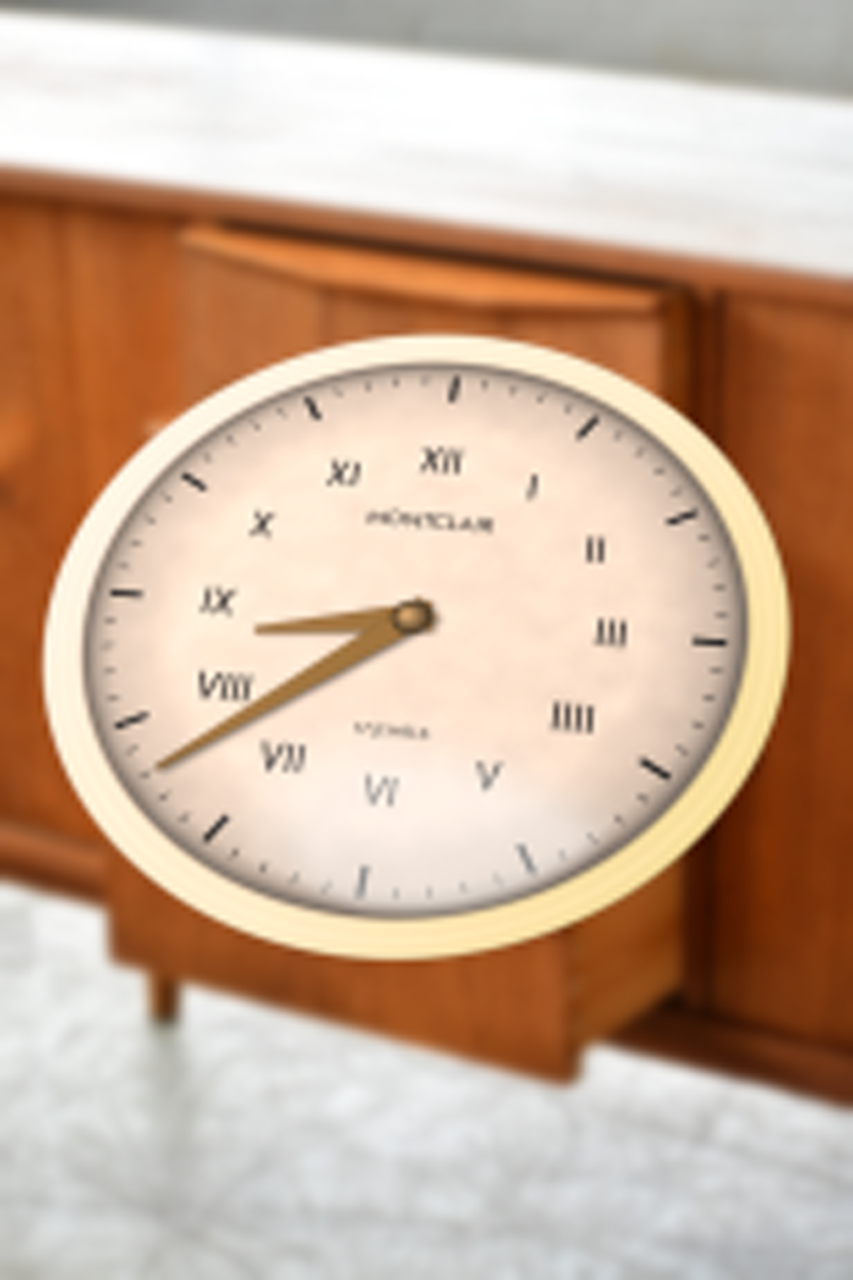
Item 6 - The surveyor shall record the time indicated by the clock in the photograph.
8:38
